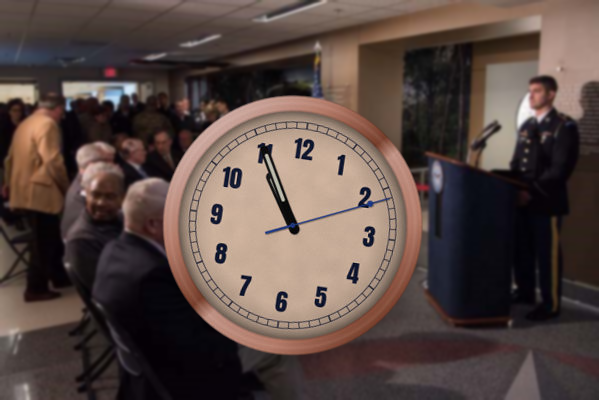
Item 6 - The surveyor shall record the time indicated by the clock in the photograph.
10:55:11
